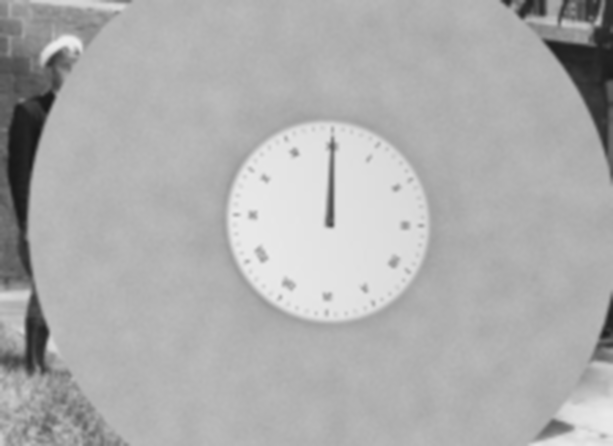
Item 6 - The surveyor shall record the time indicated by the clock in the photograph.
12:00
